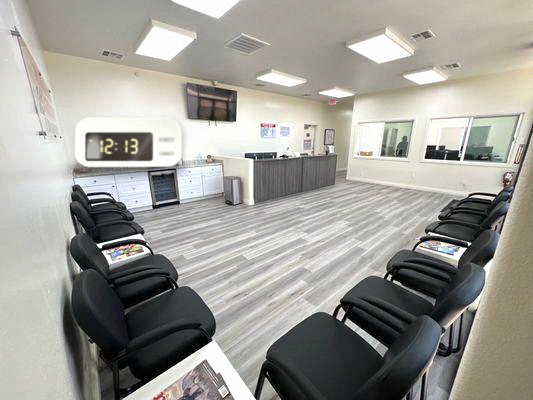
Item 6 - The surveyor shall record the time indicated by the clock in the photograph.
12:13
